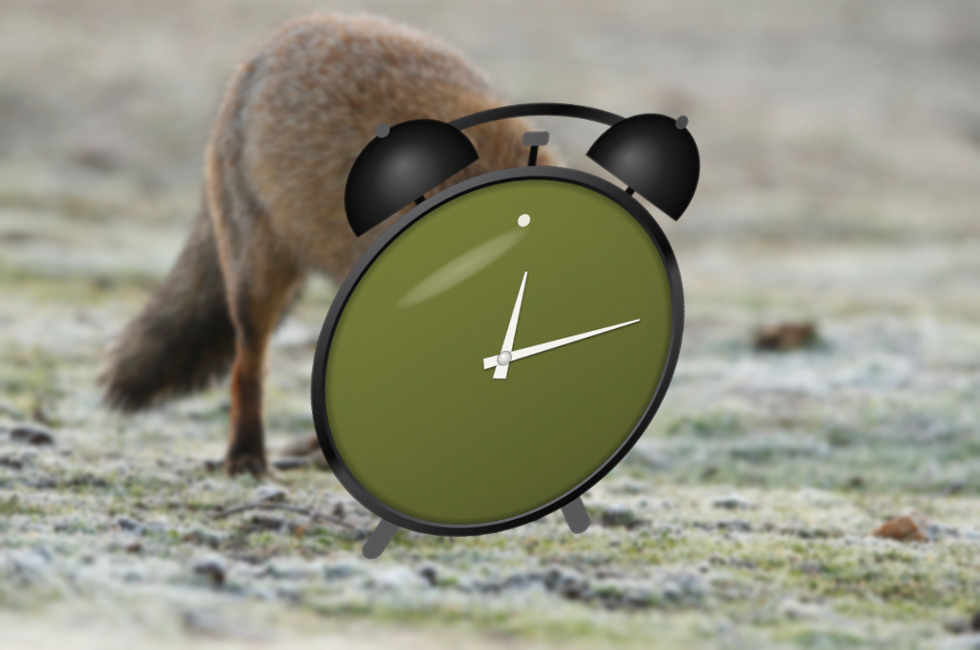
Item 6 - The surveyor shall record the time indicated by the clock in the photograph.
12:13
